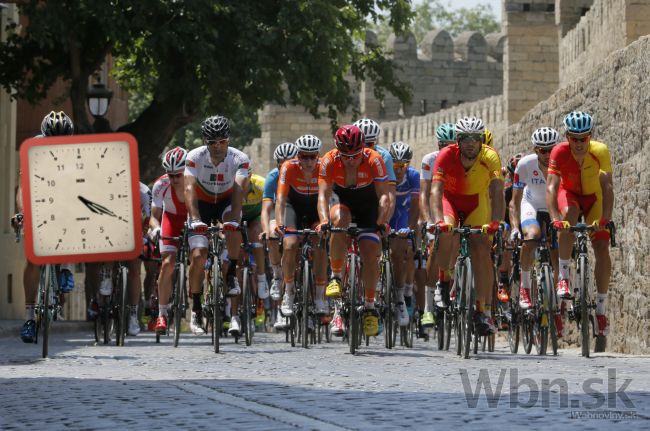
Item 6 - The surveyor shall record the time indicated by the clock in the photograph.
4:20
